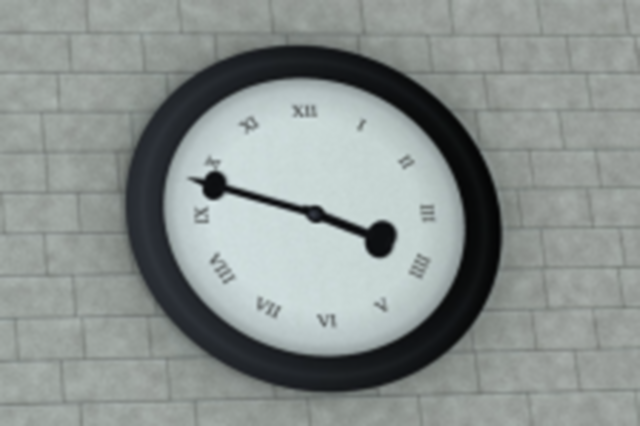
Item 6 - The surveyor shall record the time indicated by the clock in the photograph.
3:48
